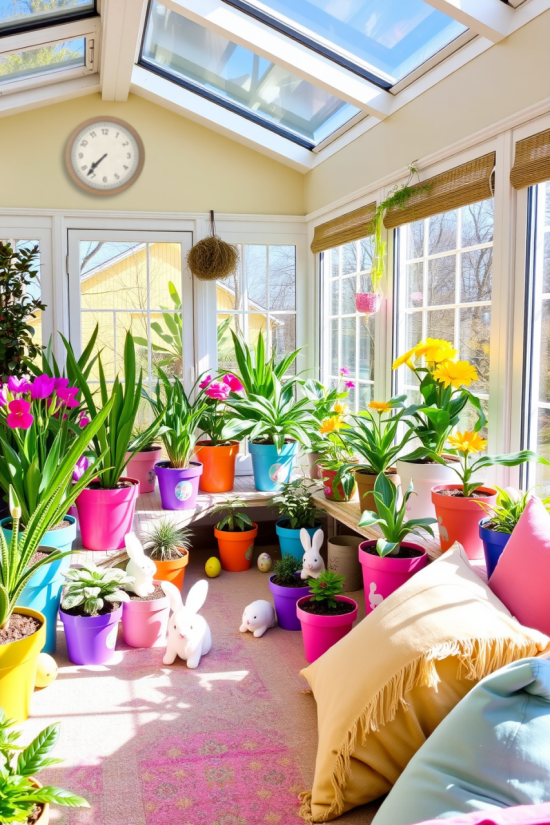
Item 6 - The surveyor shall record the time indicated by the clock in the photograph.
7:37
